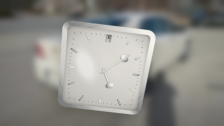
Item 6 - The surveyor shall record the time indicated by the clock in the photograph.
5:08
